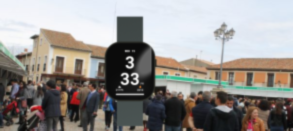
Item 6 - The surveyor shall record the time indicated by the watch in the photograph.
3:33
